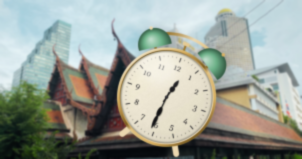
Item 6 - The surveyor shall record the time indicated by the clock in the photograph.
12:31
